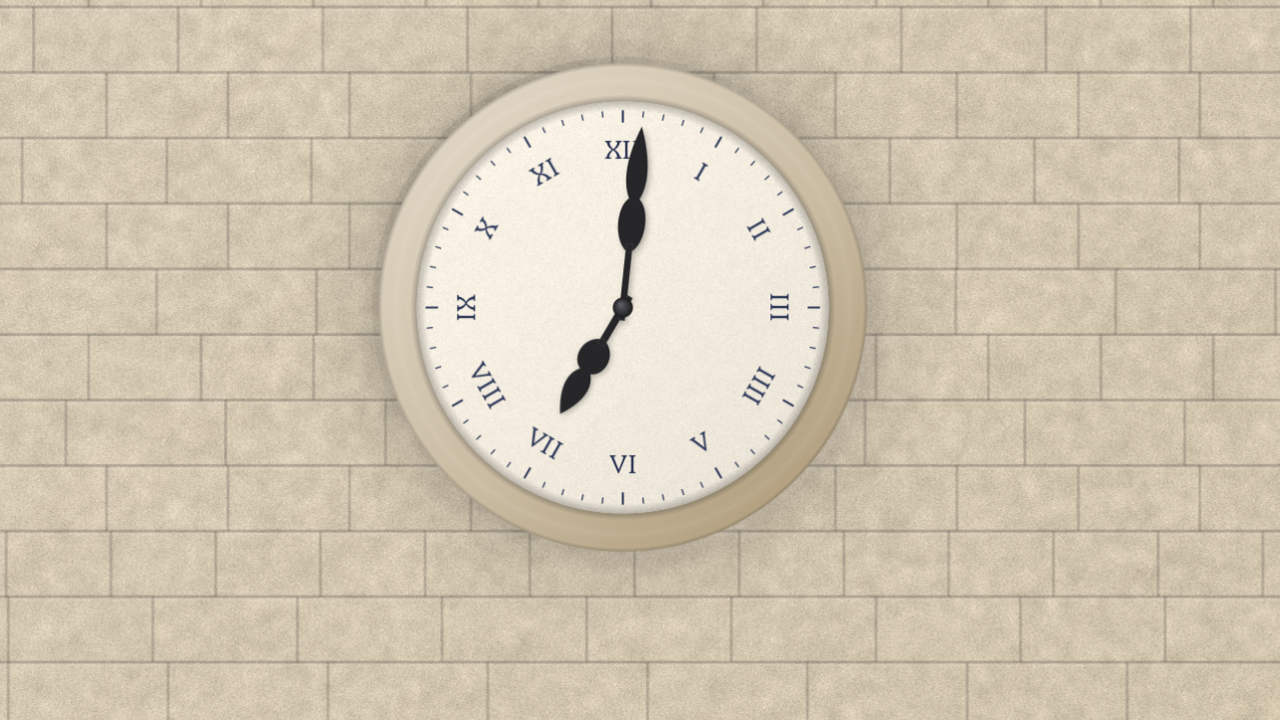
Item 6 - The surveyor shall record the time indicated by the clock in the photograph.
7:01
